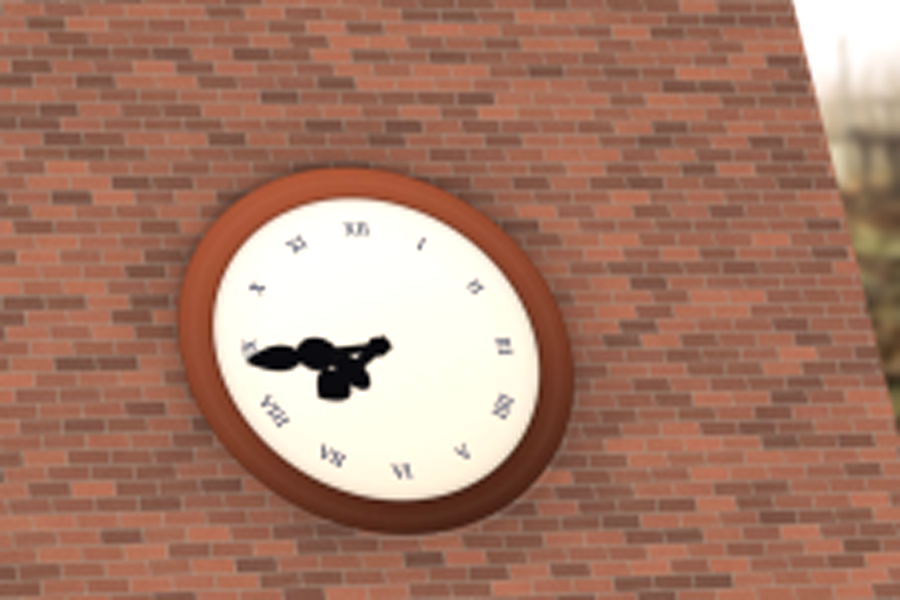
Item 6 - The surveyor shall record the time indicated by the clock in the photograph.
7:44
